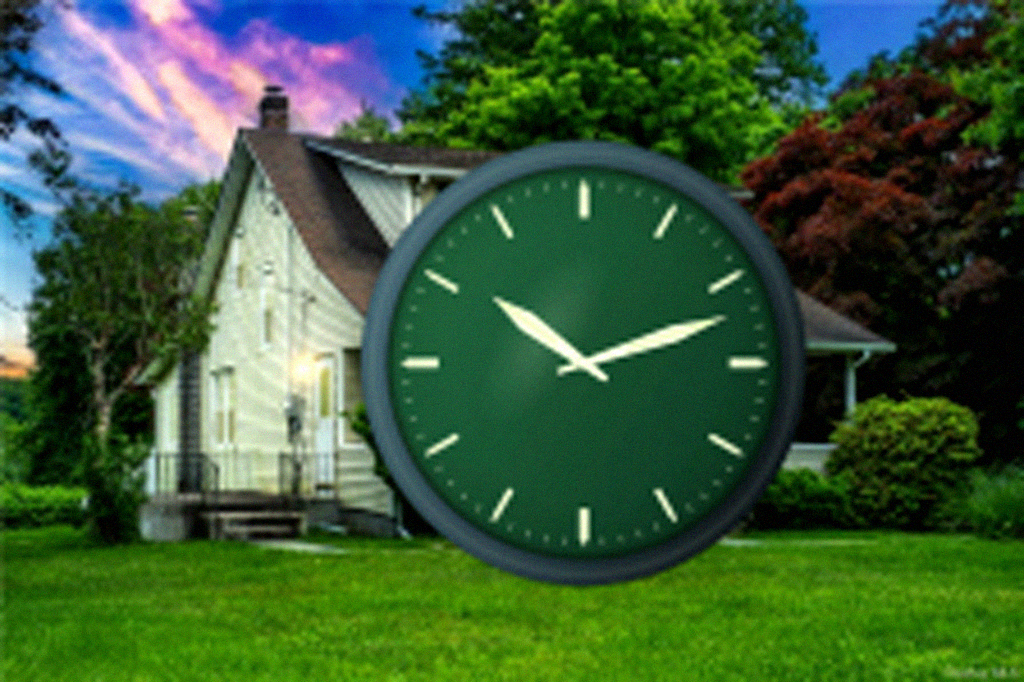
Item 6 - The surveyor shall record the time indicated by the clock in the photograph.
10:12
